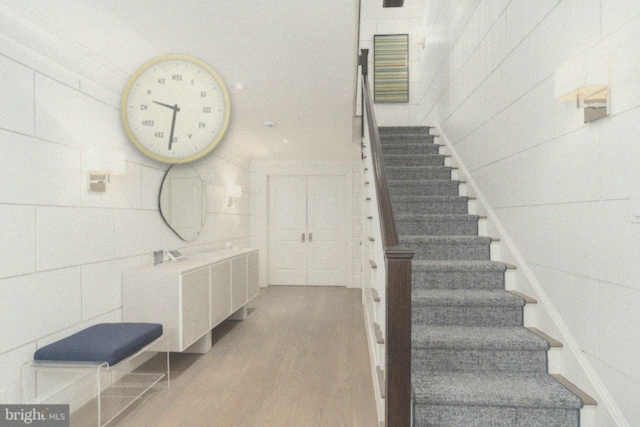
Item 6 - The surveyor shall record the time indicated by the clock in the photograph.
9:31
